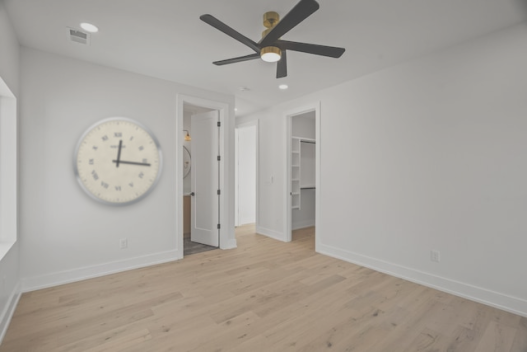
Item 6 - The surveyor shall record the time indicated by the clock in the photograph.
12:16
